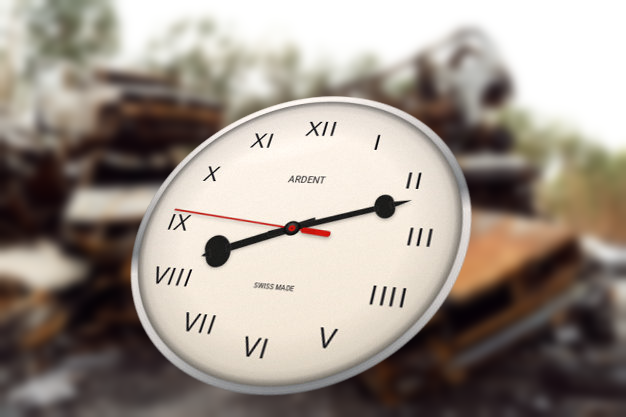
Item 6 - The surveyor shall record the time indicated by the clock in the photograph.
8:11:46
